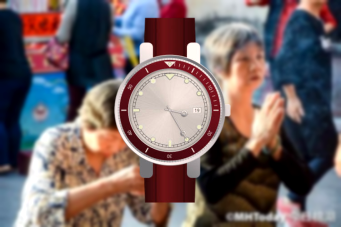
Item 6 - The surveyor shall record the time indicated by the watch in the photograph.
3:25
